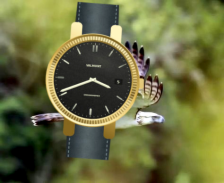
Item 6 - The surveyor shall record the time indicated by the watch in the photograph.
3:41
